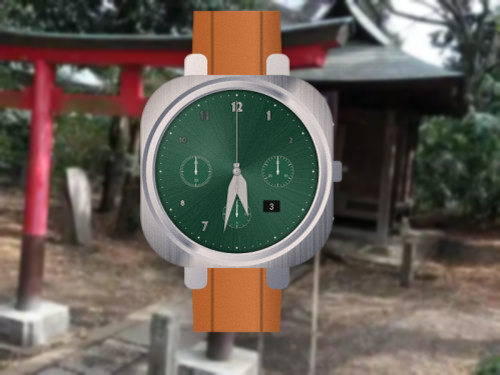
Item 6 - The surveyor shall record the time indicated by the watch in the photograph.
5:32
